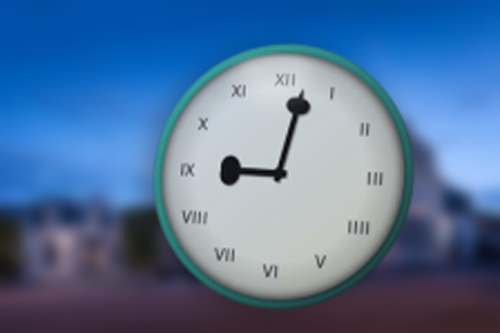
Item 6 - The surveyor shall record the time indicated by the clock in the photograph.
9:02
